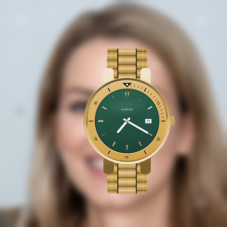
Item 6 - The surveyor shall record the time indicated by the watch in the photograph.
7:20
